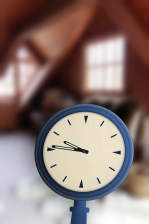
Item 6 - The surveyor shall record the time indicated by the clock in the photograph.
9:46
